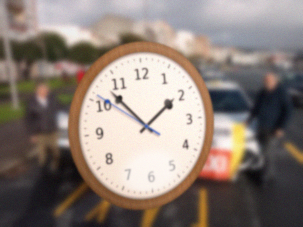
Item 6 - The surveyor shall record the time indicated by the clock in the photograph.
1:52:51
